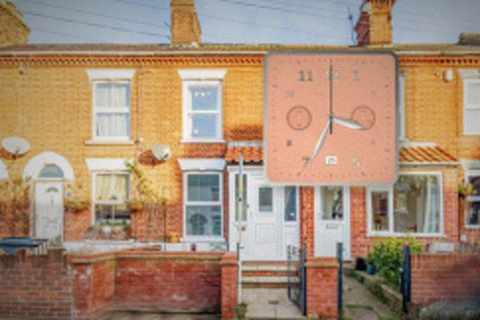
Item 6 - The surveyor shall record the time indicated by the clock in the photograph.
3:34
